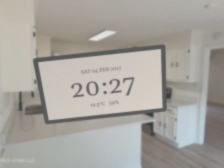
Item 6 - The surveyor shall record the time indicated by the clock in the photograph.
20:27
